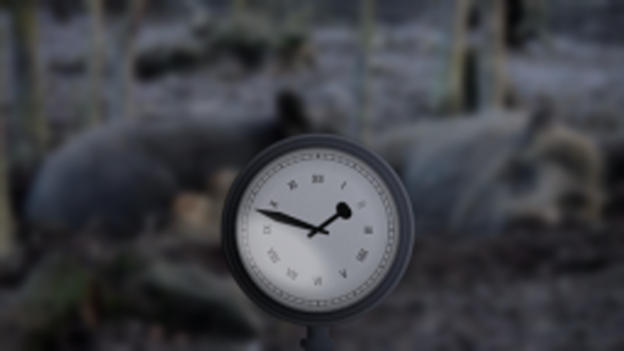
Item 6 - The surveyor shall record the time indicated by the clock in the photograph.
1:48
